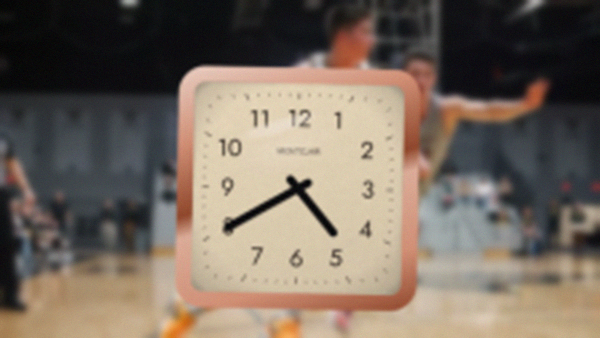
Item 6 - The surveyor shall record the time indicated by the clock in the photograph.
4:40
